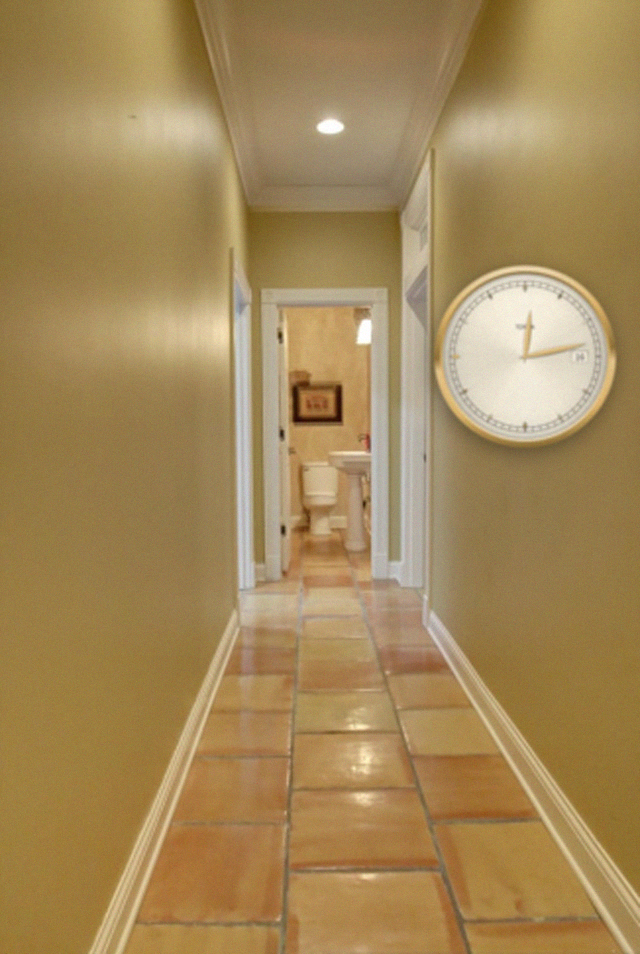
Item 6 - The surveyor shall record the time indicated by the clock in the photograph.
12:13
